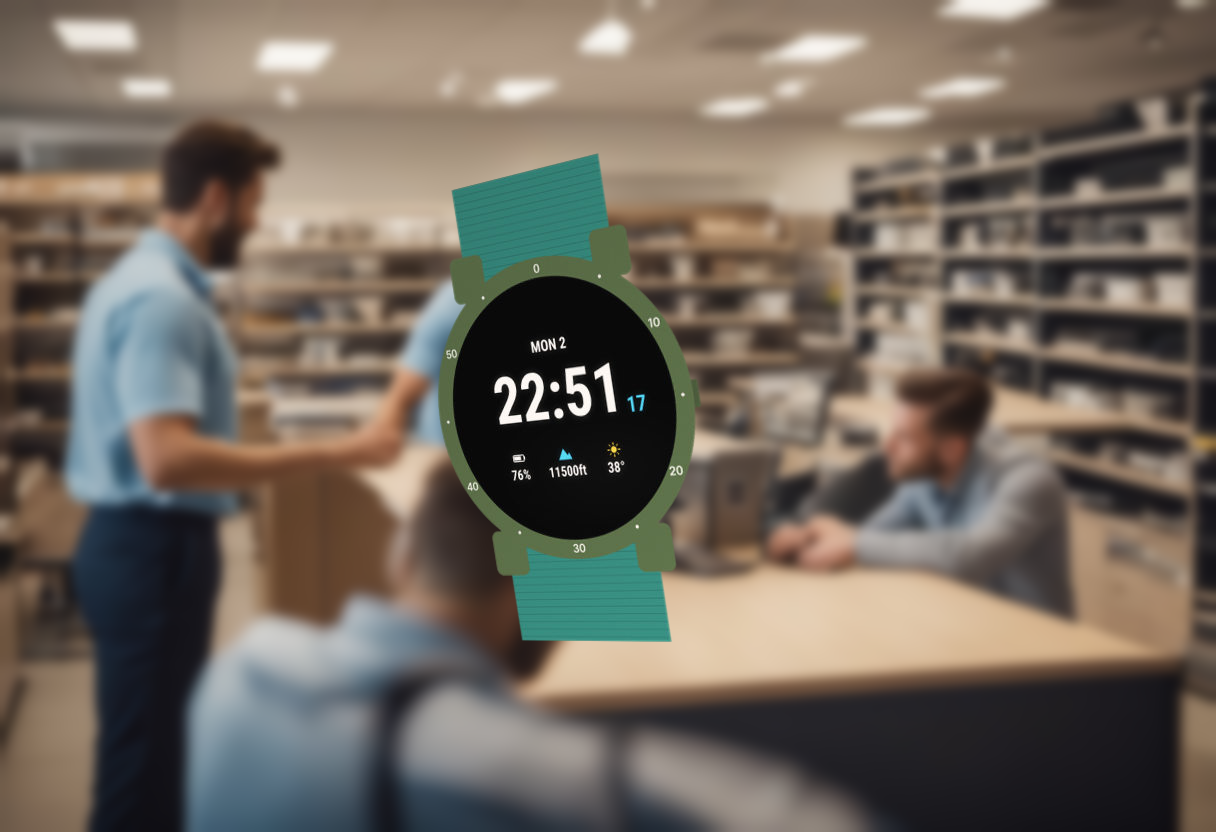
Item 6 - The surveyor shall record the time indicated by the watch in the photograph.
22:51:17
